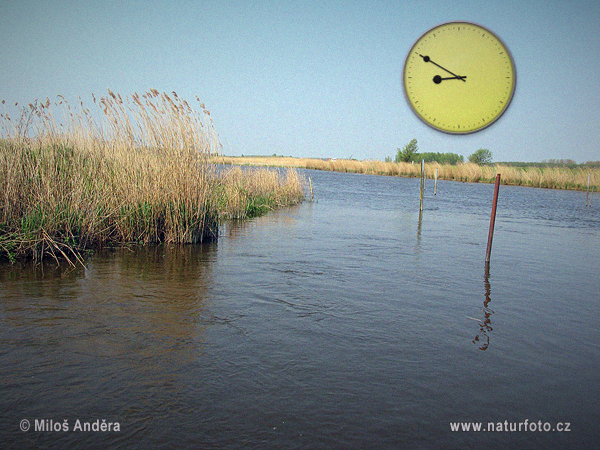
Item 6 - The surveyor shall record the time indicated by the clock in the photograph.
8:50
